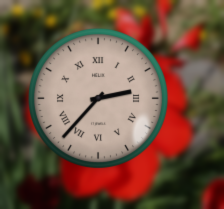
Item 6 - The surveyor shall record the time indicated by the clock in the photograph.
2:37
